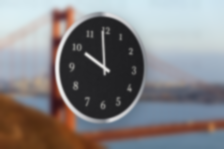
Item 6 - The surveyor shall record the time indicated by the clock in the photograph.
9:59
